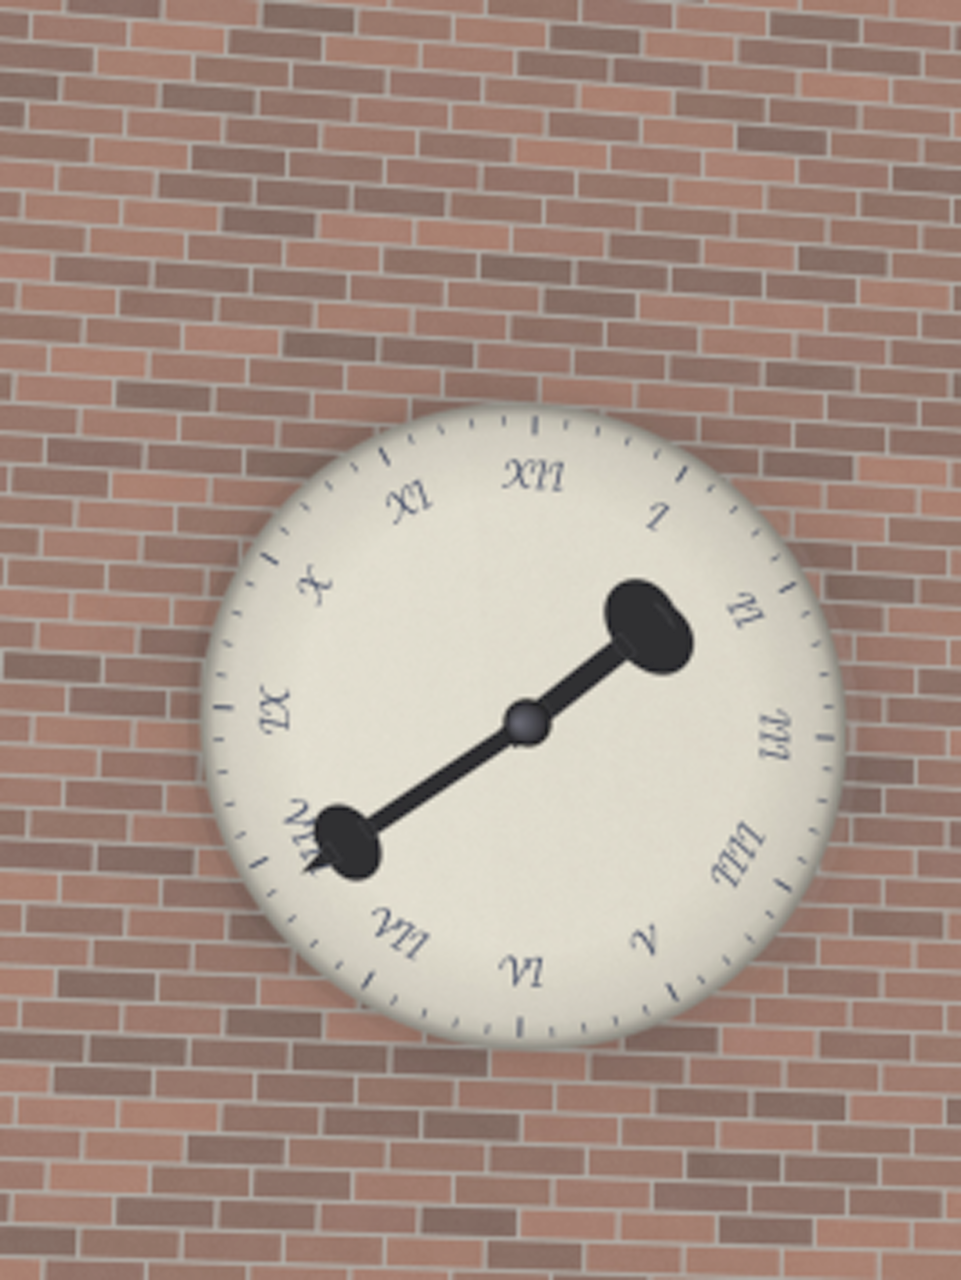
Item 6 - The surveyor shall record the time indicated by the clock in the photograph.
1:39
